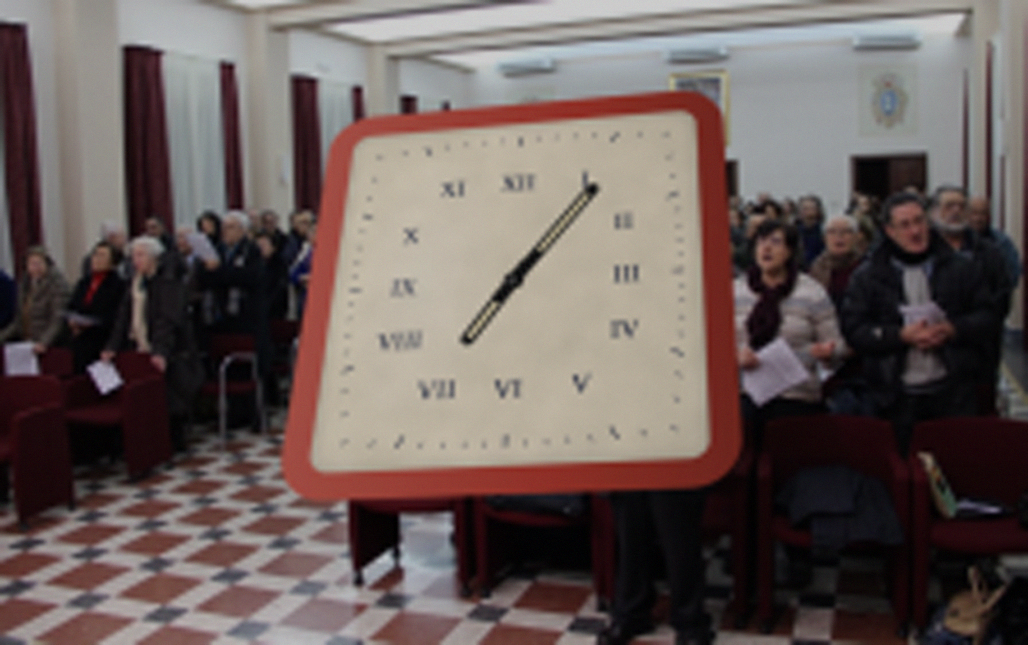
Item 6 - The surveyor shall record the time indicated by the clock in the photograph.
7:06
